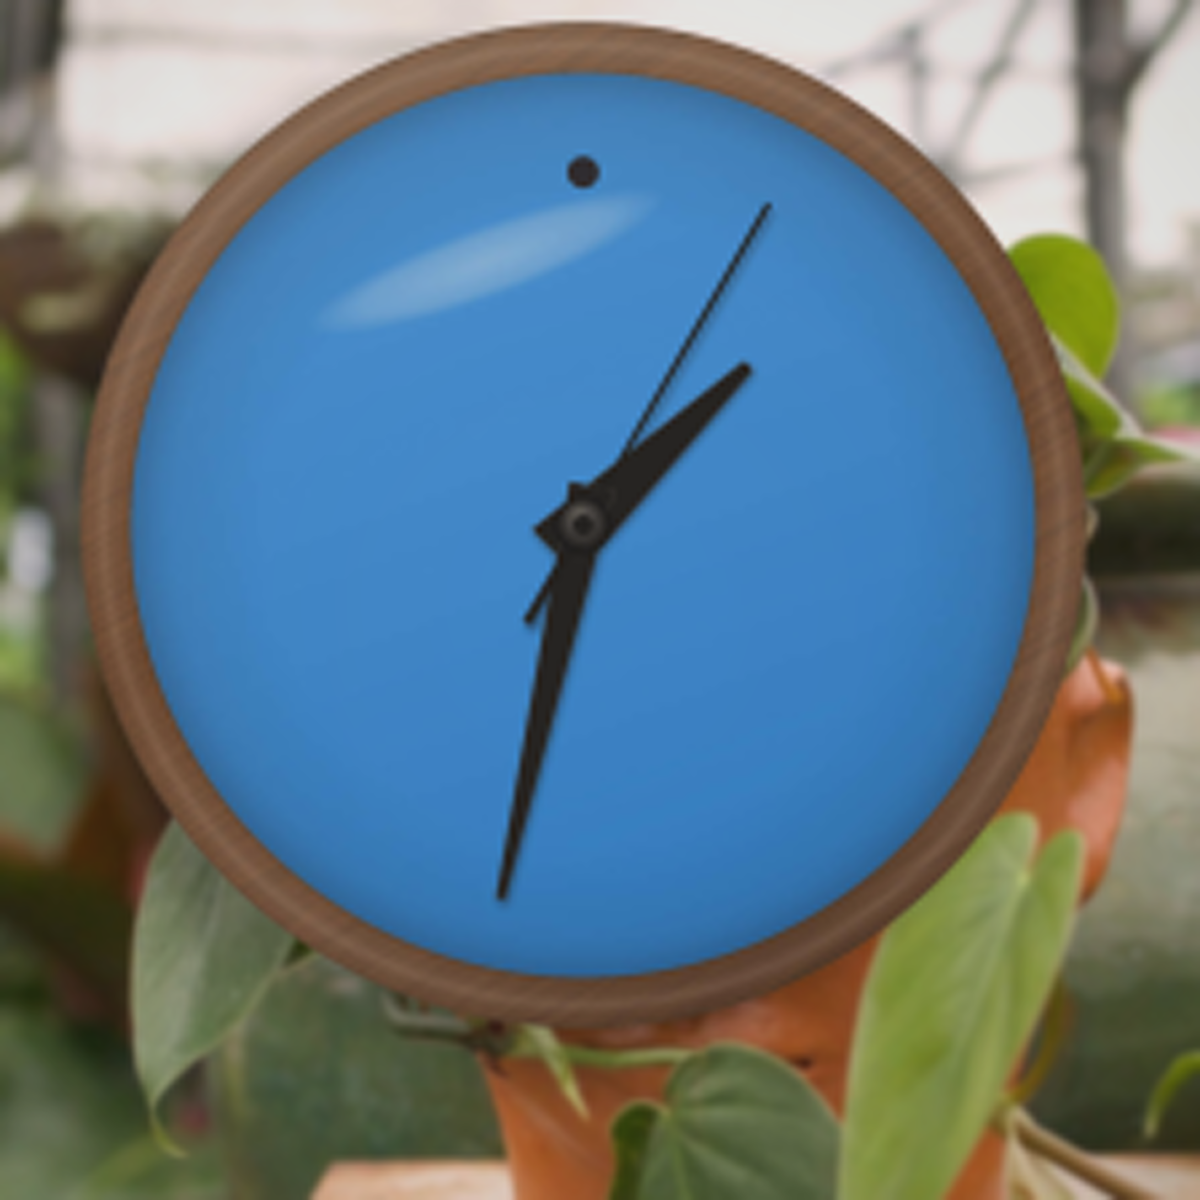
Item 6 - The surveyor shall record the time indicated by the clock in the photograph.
1:32:05
